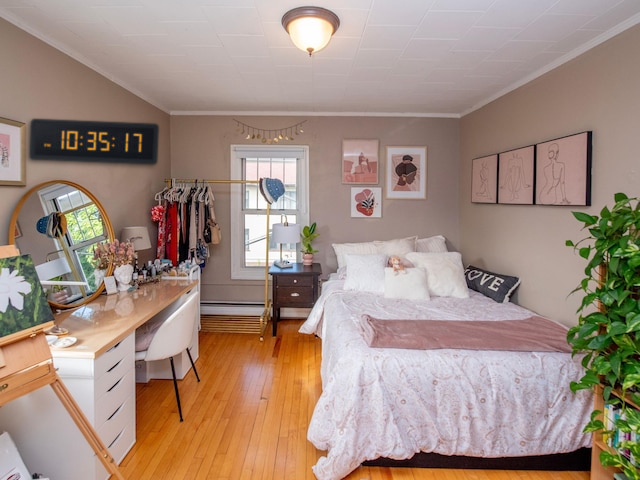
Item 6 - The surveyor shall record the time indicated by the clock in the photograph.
10:35:17
